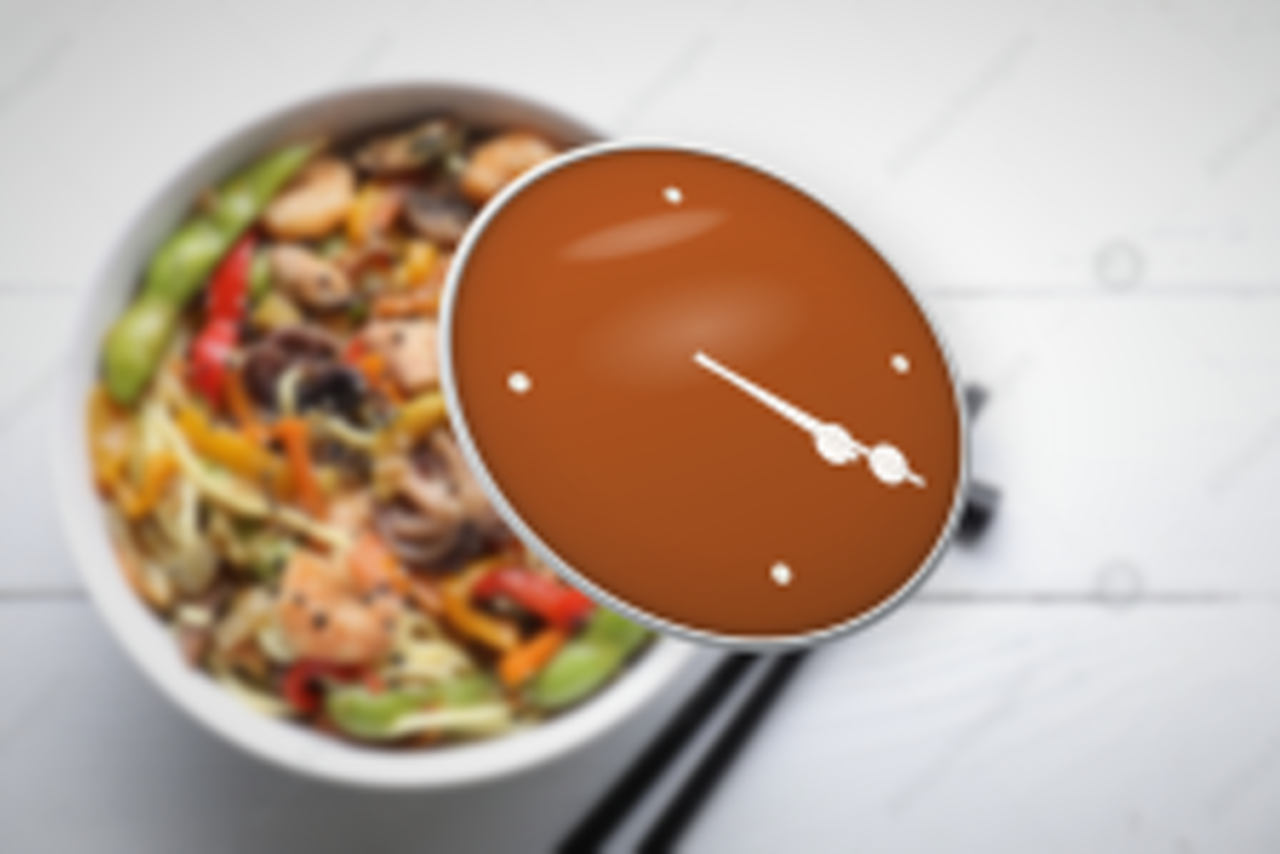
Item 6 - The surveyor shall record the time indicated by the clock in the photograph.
4:21
